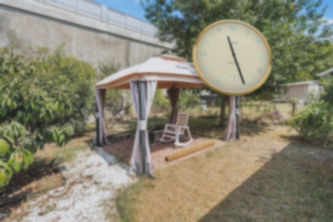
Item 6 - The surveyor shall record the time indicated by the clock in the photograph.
11:27
